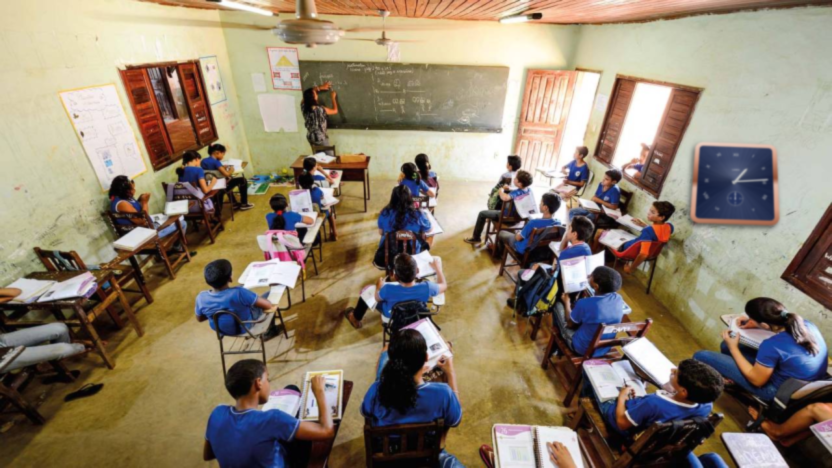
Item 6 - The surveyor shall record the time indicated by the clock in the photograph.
1:14
